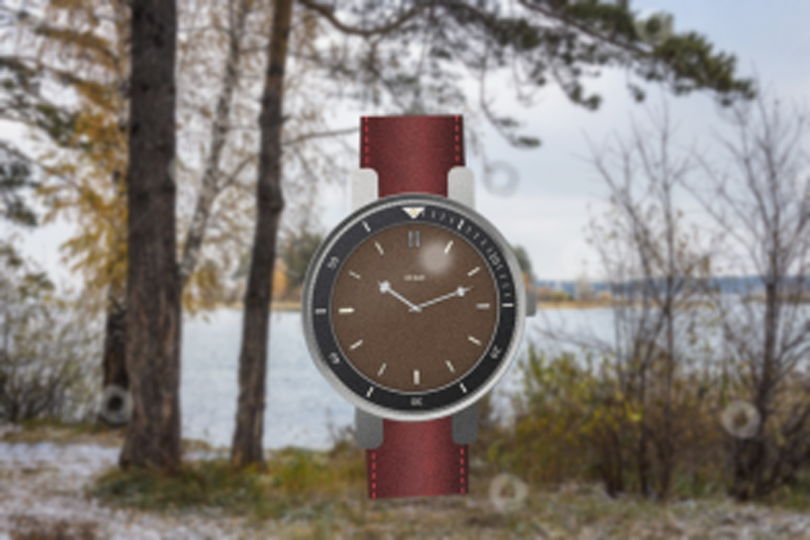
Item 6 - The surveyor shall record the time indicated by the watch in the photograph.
10:12
